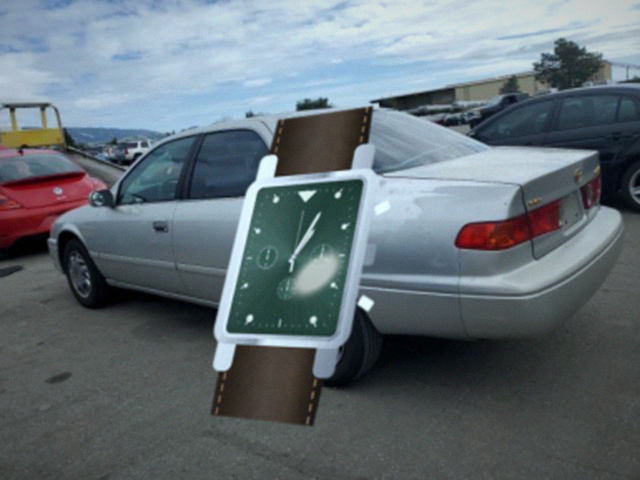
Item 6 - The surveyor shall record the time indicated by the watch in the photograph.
1:04
